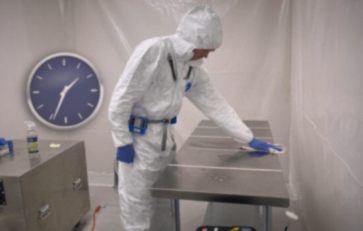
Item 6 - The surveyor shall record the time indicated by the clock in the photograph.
1:34
